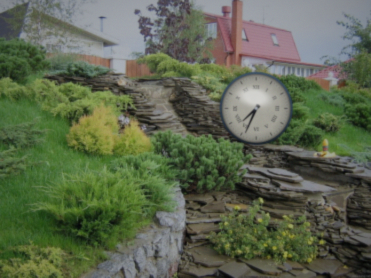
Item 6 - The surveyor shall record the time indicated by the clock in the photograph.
7:34
